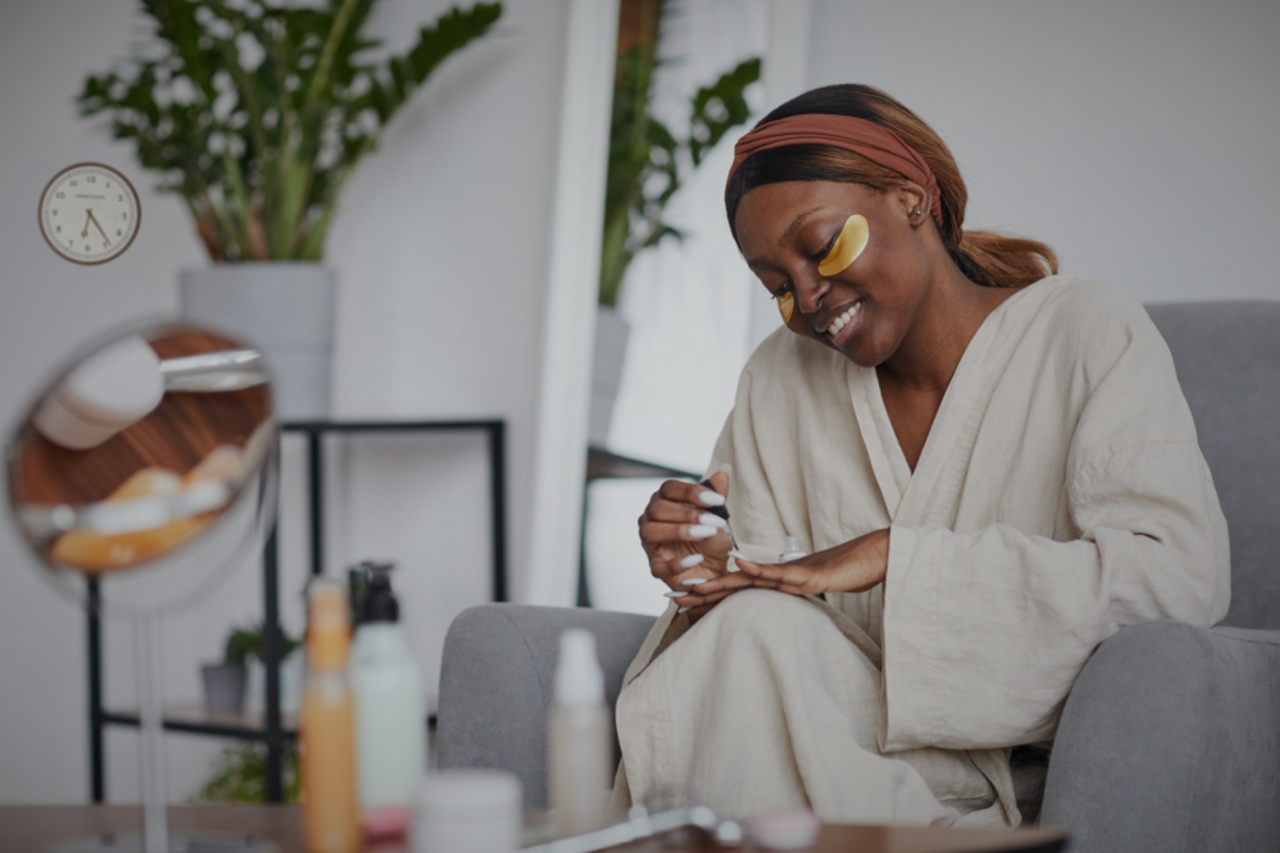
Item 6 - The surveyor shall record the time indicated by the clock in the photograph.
6:24
